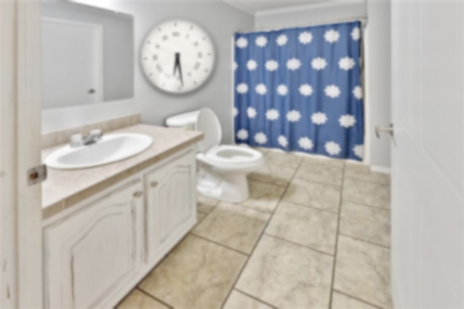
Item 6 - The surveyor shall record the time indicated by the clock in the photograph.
6:29
